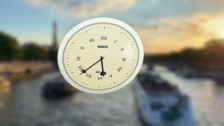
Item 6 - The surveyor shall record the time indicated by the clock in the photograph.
5:38
